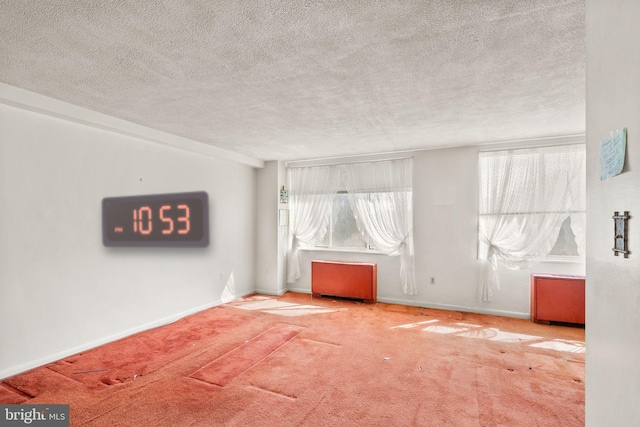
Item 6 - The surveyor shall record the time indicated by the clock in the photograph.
10:53
